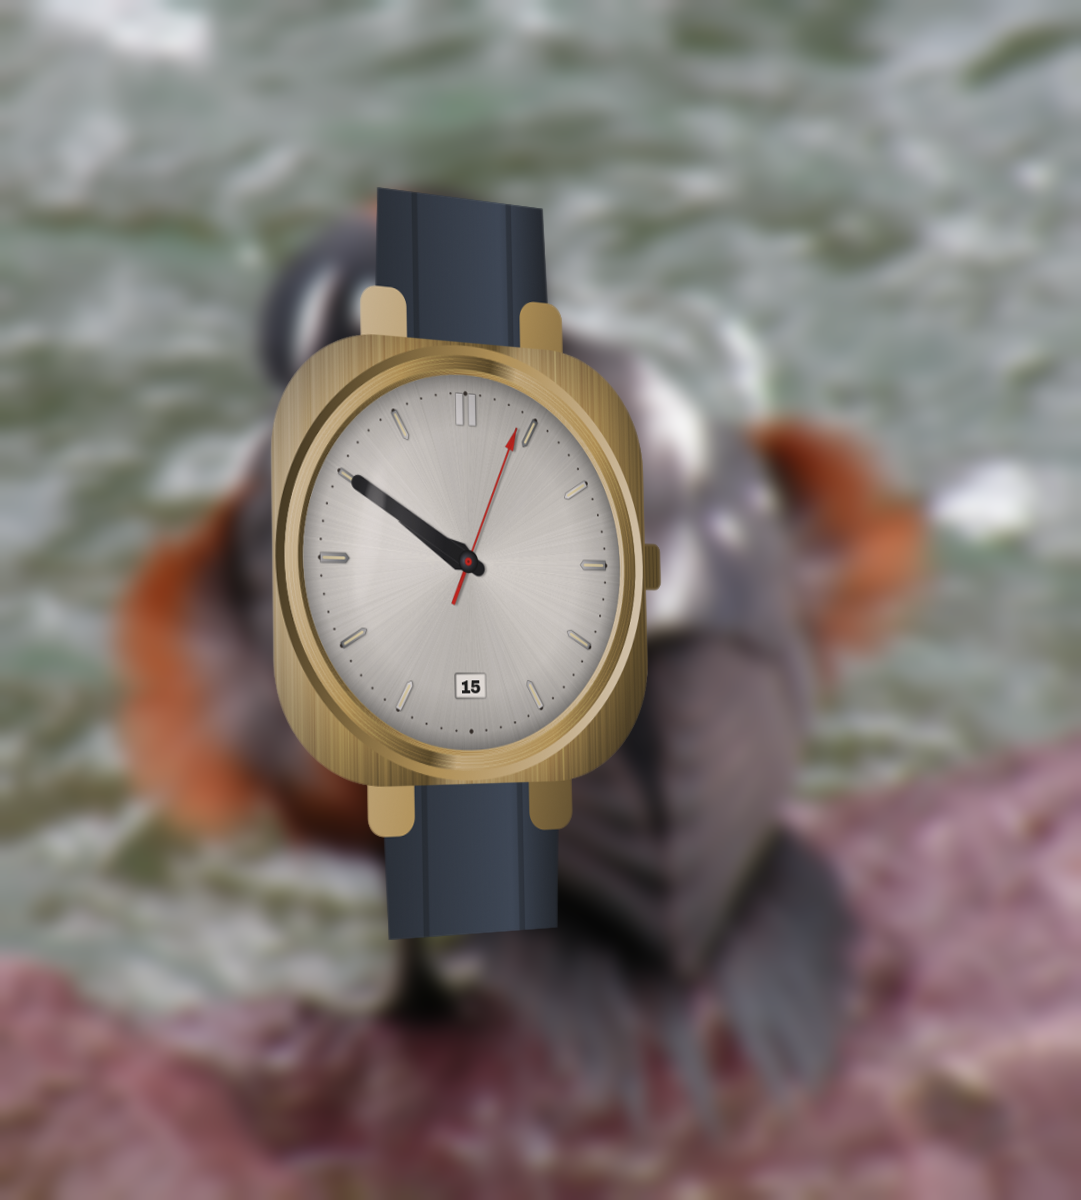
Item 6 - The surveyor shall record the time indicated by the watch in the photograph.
9:50:04
